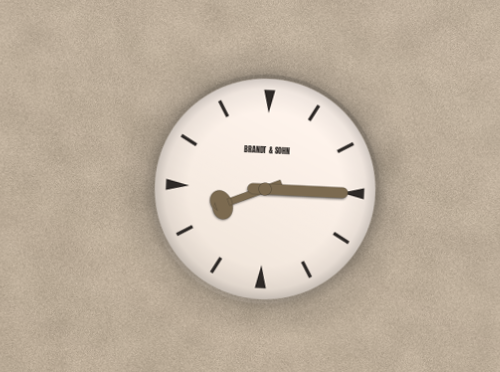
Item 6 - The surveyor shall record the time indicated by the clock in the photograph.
8:15
